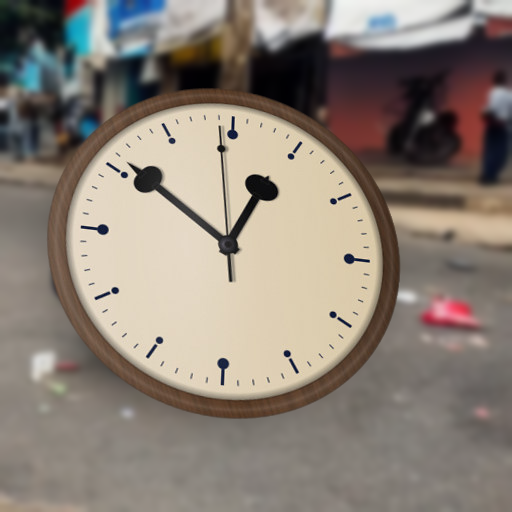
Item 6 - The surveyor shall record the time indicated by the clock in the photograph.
12:50:59
